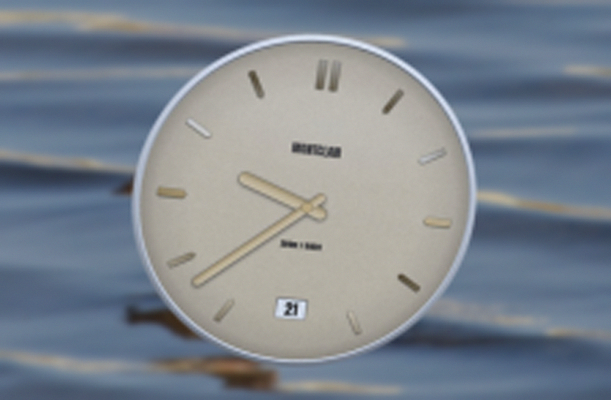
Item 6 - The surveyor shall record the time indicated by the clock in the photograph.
9:38
